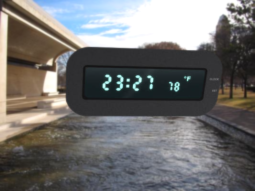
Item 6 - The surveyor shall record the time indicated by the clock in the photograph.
23:27
